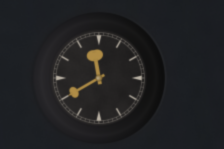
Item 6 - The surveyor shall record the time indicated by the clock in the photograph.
11:40
